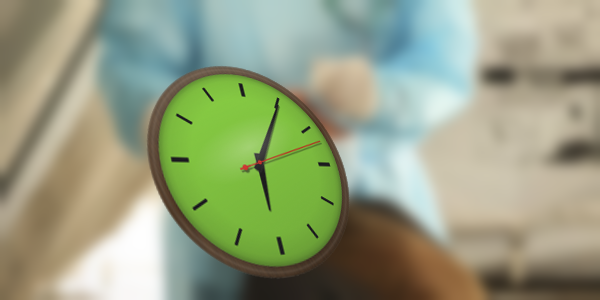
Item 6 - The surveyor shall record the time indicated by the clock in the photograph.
6:05:12
